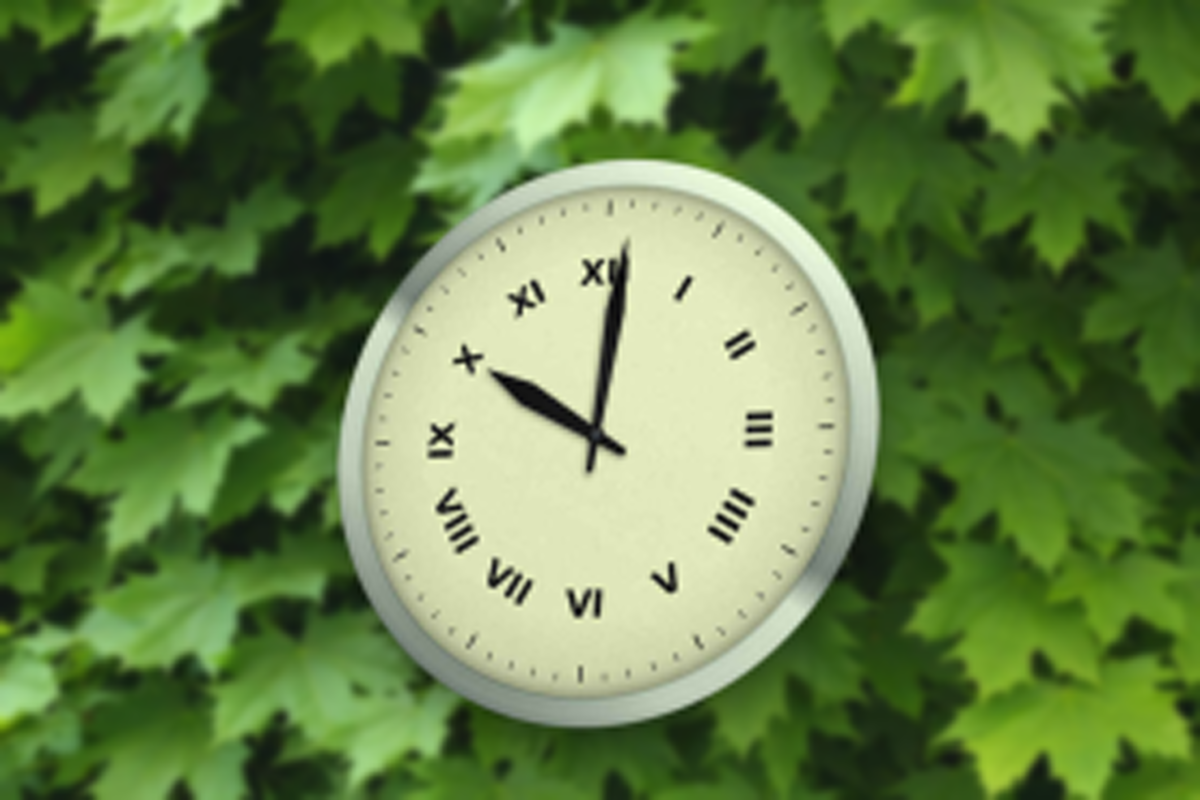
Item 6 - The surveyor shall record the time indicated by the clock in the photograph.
10:01
